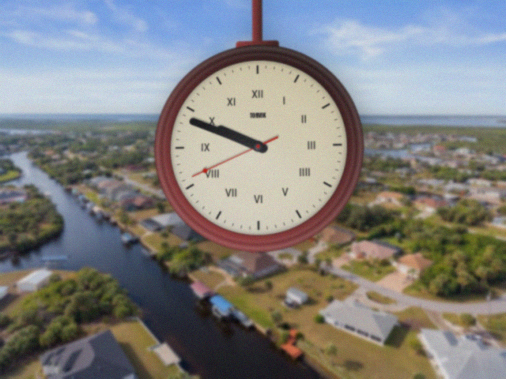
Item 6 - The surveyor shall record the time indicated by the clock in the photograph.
9:48:41
